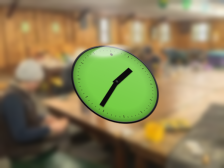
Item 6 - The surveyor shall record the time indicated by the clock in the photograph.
1:36
